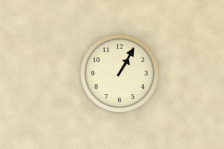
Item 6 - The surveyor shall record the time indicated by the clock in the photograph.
1:05
